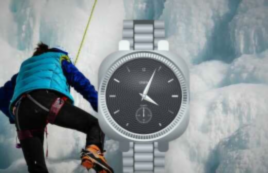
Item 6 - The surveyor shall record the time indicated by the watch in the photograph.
4:04
